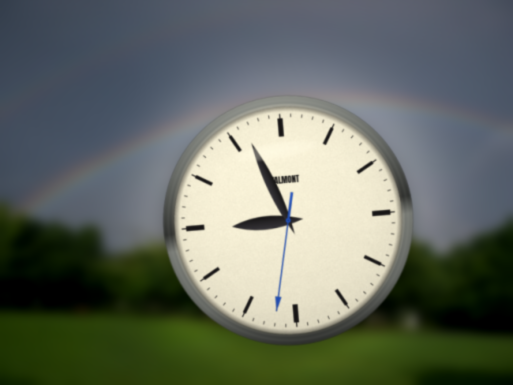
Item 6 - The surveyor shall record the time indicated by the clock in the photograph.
8:56:32
